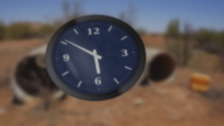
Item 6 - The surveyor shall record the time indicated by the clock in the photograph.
5:51
